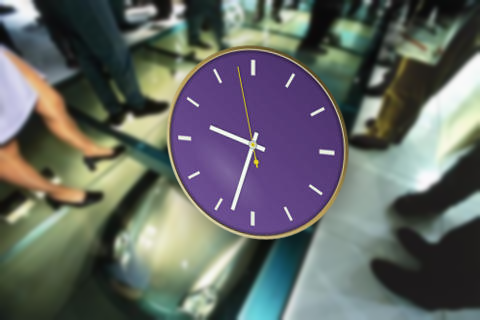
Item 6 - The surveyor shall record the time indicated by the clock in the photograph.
9:32:58
